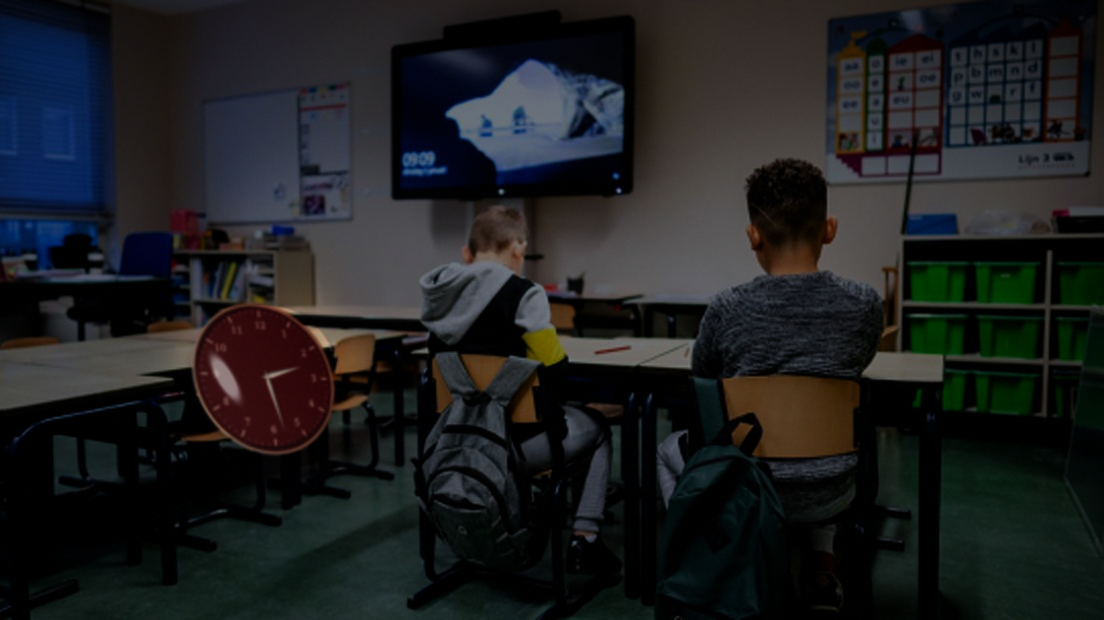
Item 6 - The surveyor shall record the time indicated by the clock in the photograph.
2:28
